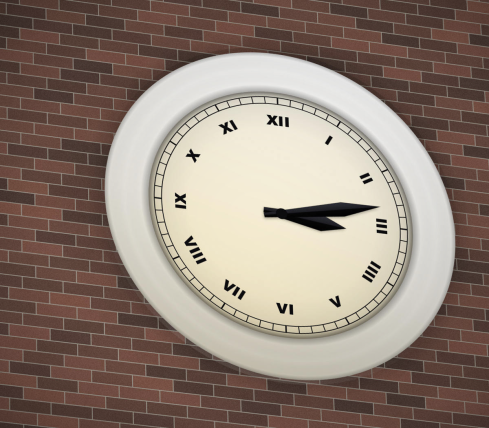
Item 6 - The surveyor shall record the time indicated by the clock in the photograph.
3:13
